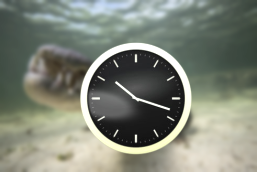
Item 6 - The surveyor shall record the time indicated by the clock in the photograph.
10:18
